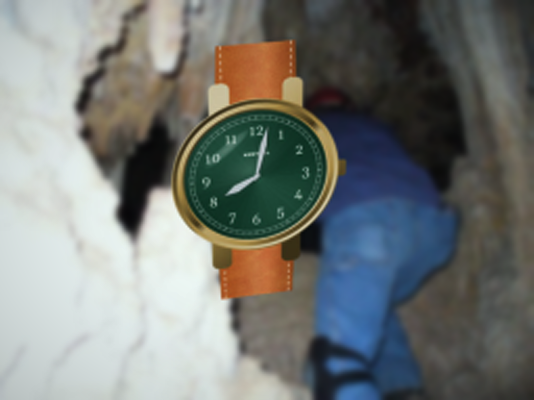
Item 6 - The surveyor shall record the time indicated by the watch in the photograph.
8:02
